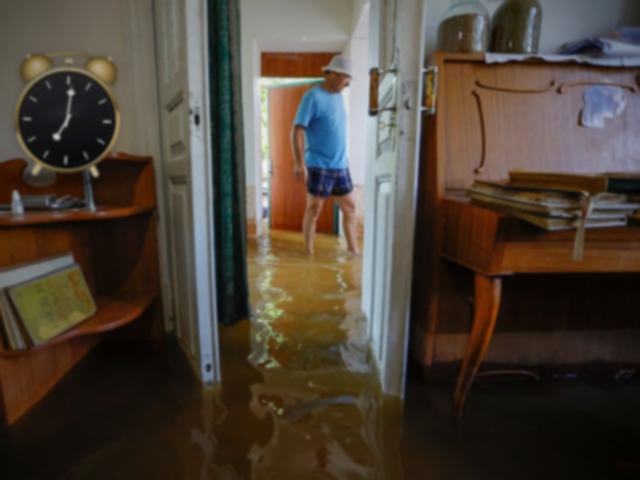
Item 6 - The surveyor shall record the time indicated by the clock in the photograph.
7:01
